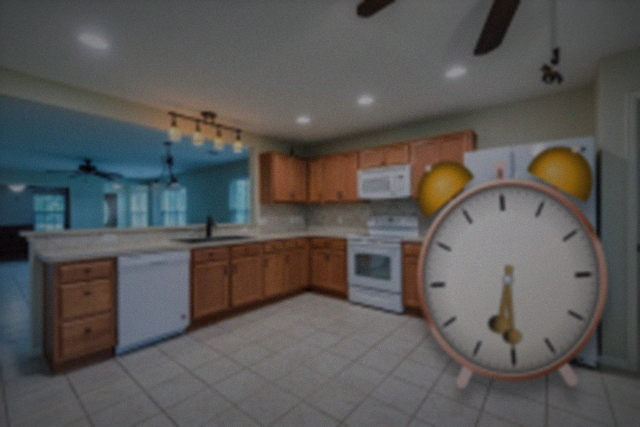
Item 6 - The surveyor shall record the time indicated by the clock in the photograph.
6:30
